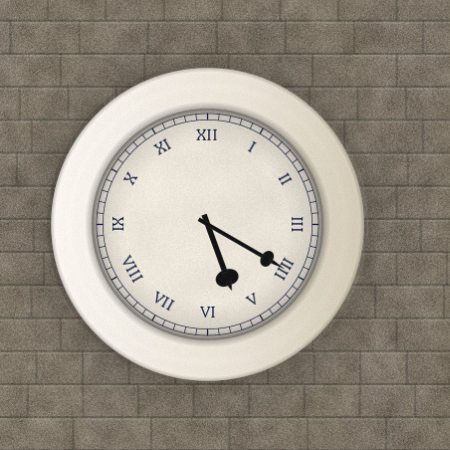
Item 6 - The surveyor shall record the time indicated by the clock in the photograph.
5:20
